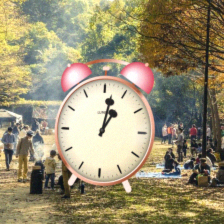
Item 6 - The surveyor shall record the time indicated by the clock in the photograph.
1:02
